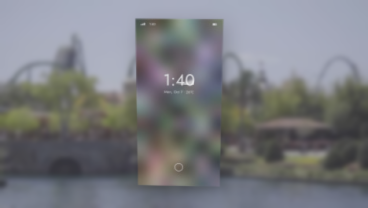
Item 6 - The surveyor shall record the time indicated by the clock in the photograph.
1:40
